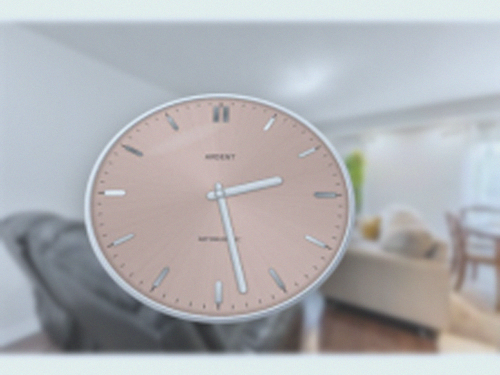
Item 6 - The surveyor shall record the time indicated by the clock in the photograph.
2:28
